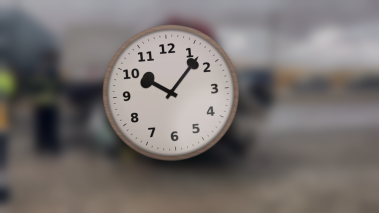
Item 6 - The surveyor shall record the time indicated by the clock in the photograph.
10:07
